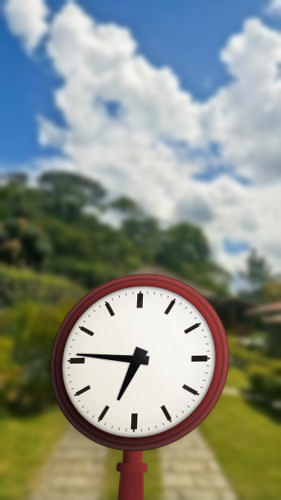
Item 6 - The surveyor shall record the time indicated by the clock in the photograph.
6:46
